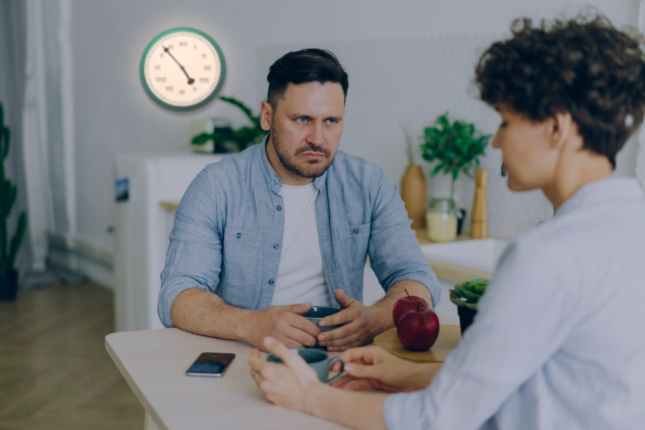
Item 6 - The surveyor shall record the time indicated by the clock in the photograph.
4:53
